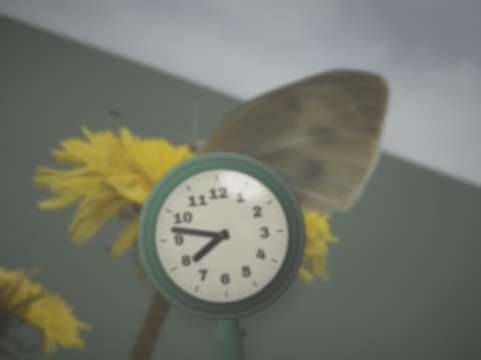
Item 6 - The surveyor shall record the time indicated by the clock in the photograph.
7:47
